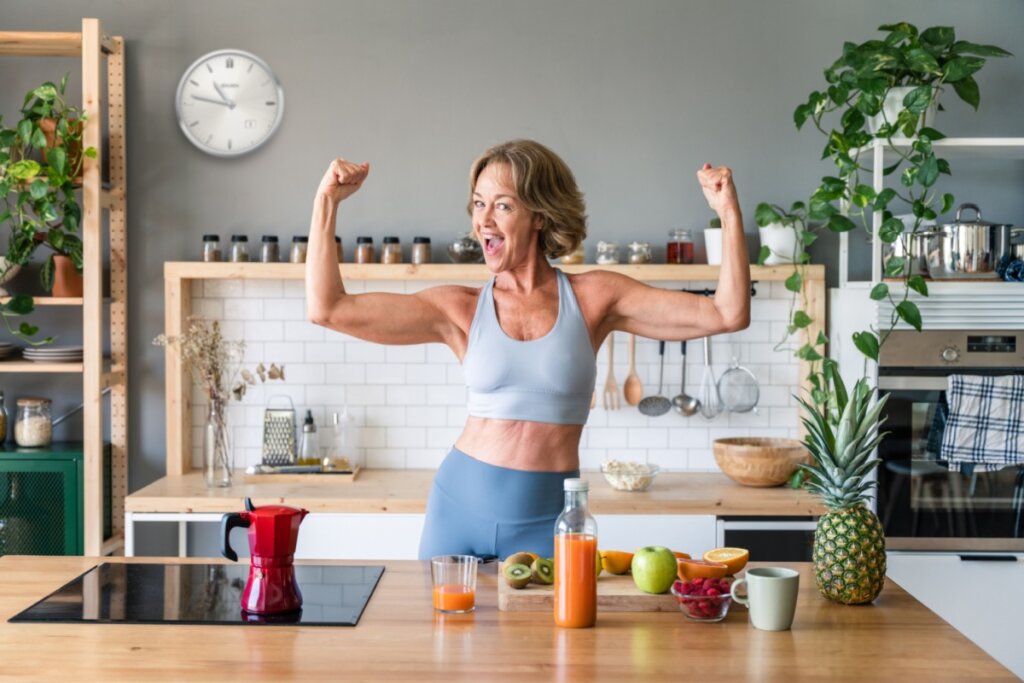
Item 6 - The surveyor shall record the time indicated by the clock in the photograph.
10:47
